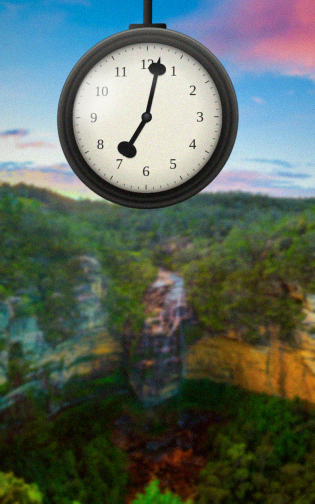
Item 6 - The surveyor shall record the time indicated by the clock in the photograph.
7:02
